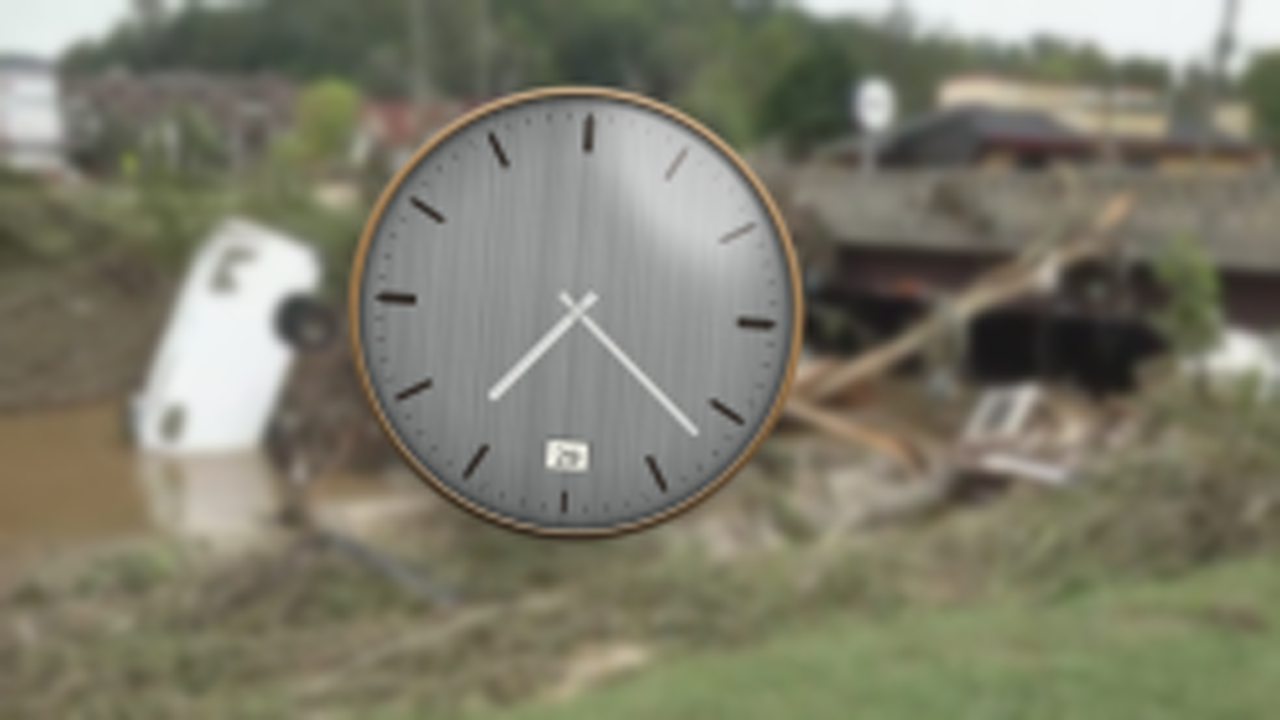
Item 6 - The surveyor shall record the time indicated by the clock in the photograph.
7:22
